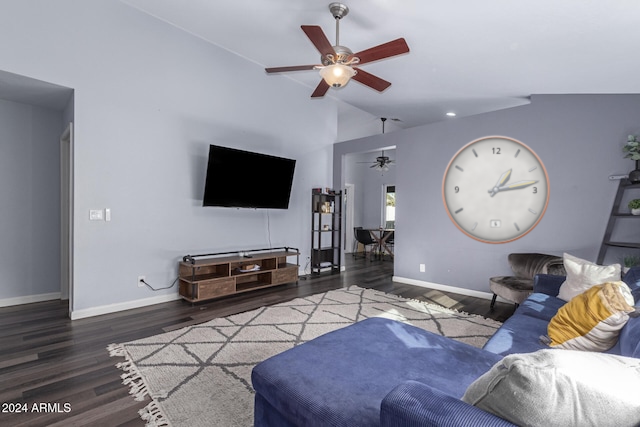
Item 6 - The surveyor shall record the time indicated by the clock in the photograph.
1:13
